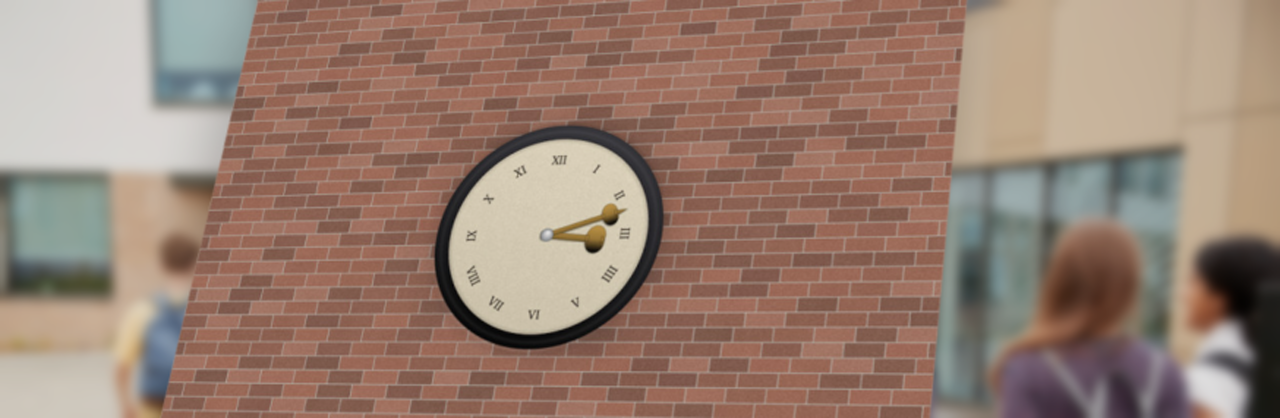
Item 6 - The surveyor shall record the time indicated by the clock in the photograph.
3:12
